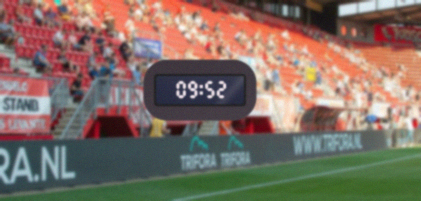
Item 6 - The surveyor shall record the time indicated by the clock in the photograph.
9:52
